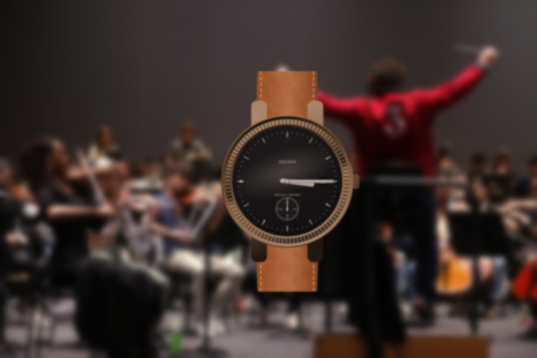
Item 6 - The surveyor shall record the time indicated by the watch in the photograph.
3:15
